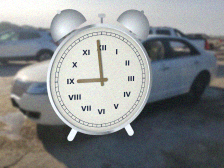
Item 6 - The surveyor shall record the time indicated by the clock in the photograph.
8:59
